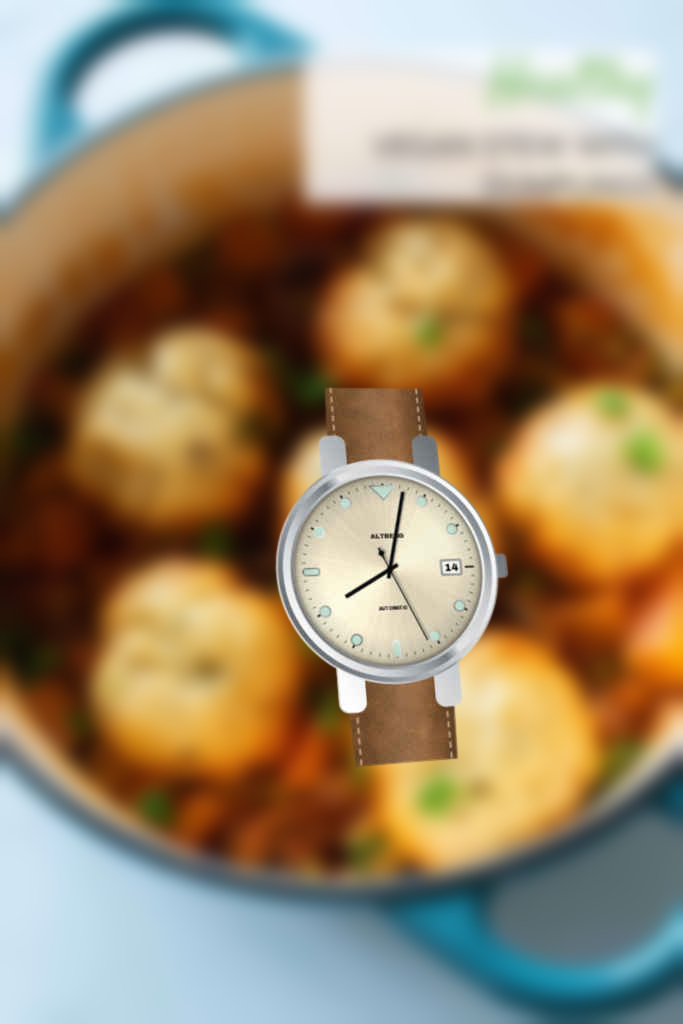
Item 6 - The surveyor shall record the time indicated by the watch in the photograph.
8:02:26
